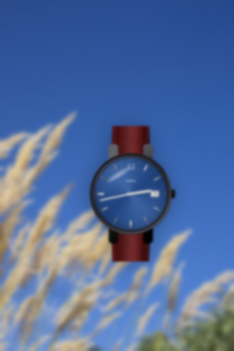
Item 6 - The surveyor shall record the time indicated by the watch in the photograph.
2:43
